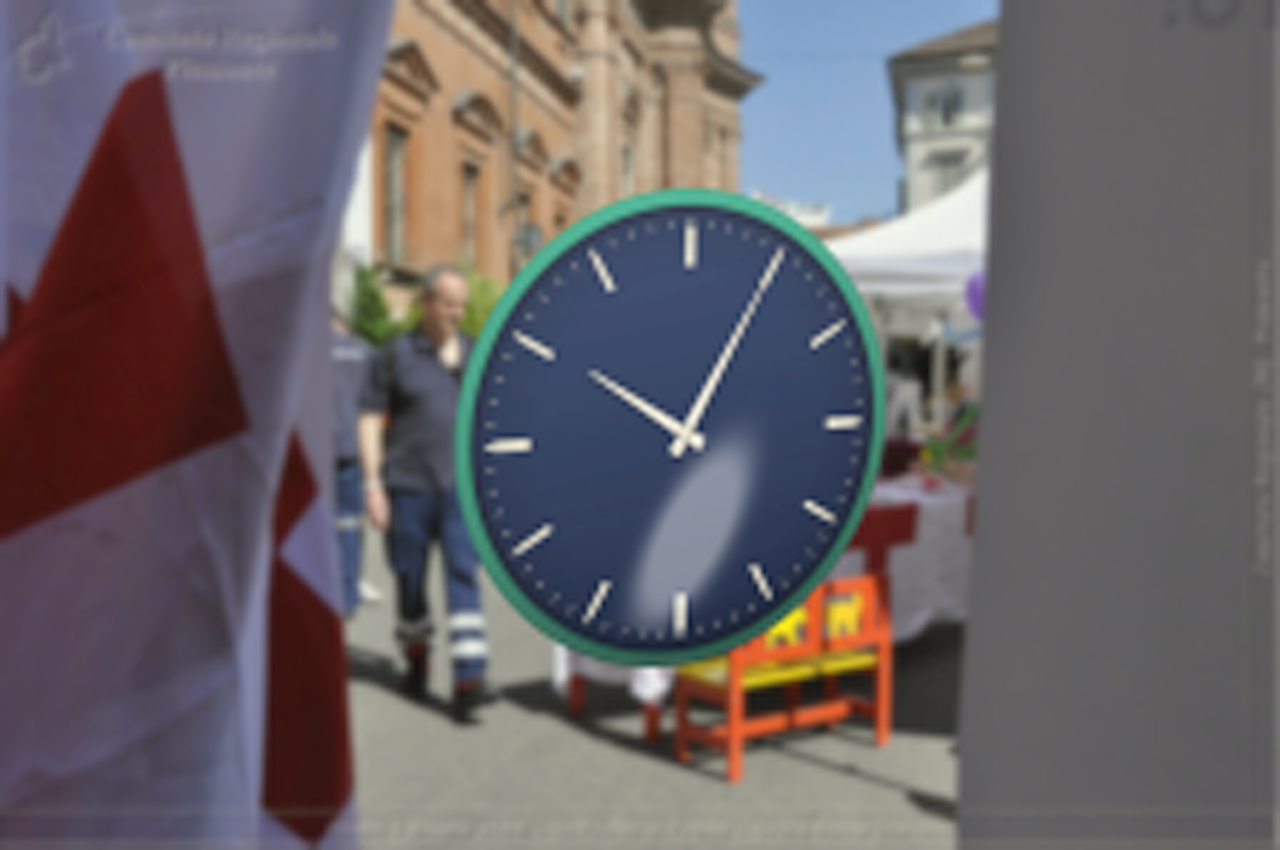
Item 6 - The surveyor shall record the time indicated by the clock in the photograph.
10:05
